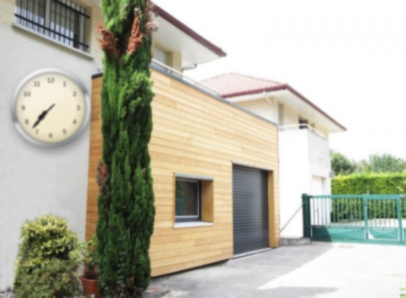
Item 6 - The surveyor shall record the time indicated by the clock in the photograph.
7:37
